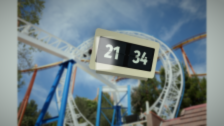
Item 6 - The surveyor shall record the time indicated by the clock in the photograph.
21:34
